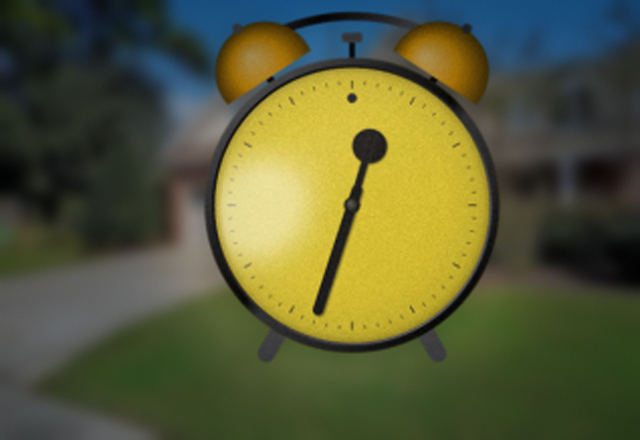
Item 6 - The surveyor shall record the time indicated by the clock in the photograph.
12:33
